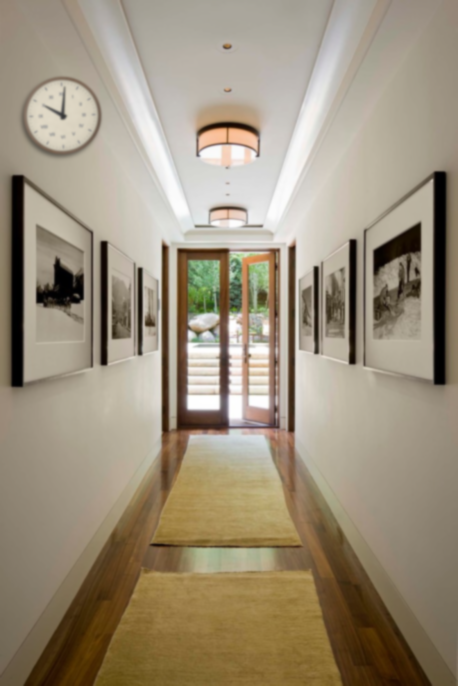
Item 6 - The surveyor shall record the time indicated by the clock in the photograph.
10:01
